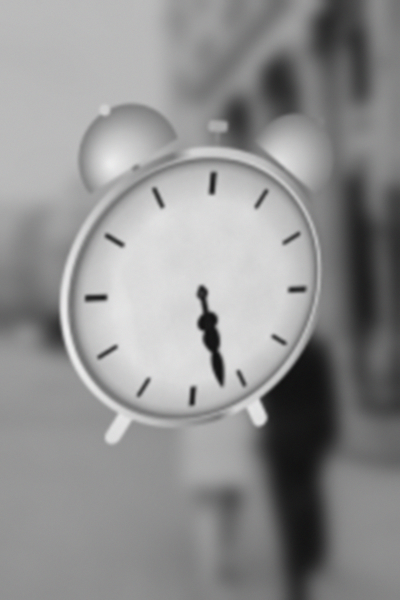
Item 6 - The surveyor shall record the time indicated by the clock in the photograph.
5:27
